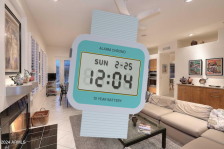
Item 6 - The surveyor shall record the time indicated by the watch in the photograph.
12:04
